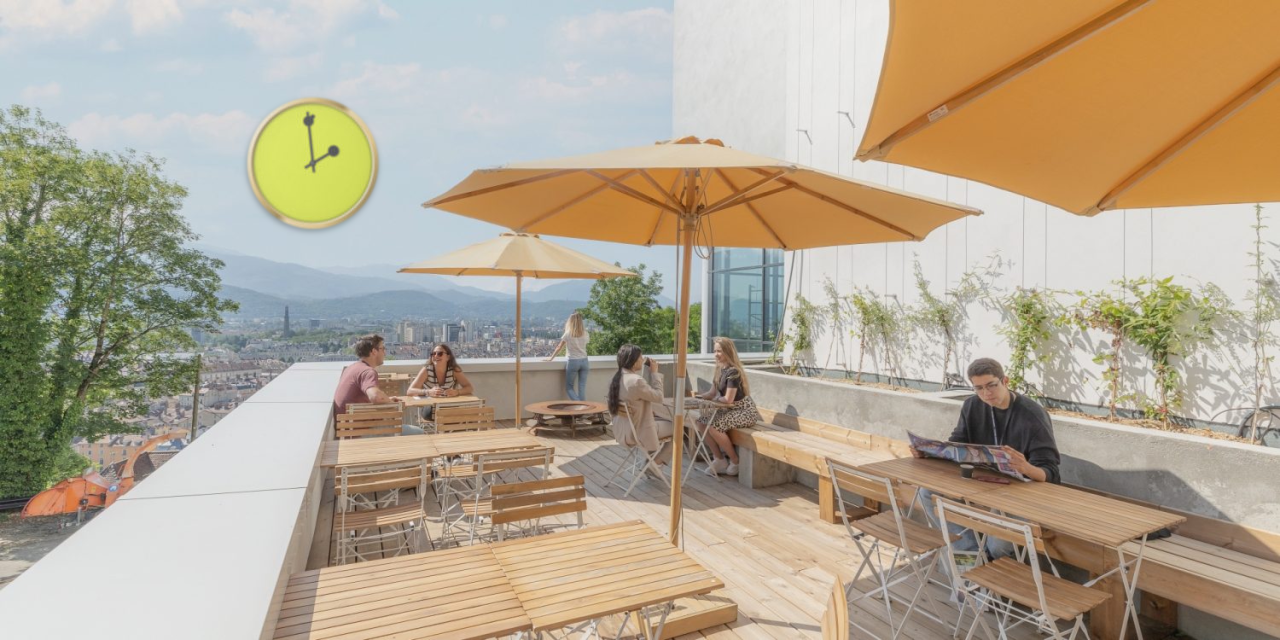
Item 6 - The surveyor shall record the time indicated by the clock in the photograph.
1:59
